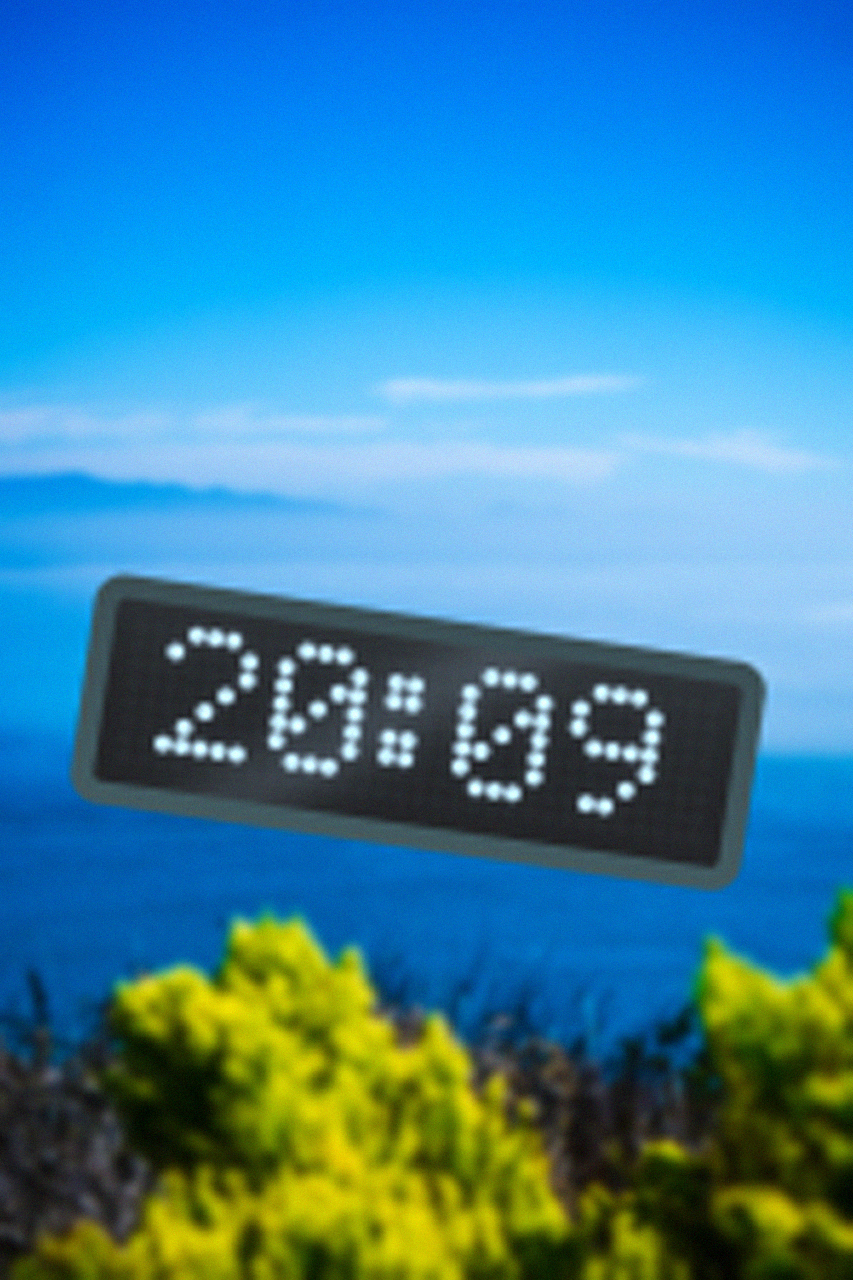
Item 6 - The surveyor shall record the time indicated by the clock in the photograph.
20:09
